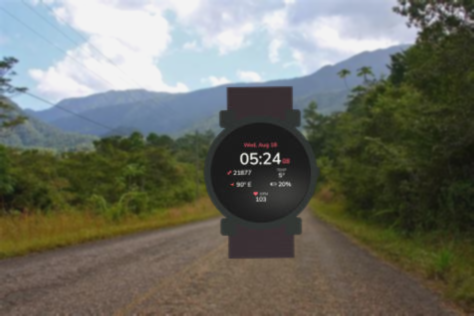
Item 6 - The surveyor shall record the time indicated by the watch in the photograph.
5:24
